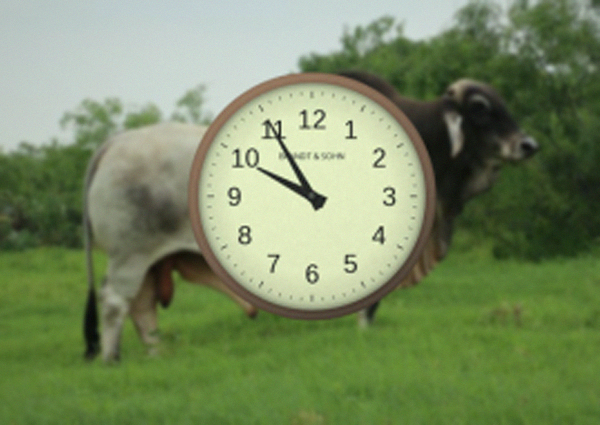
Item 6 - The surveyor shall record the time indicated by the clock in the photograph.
9:55
